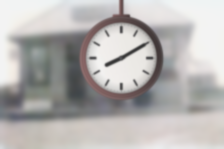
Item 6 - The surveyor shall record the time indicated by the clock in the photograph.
8:10
